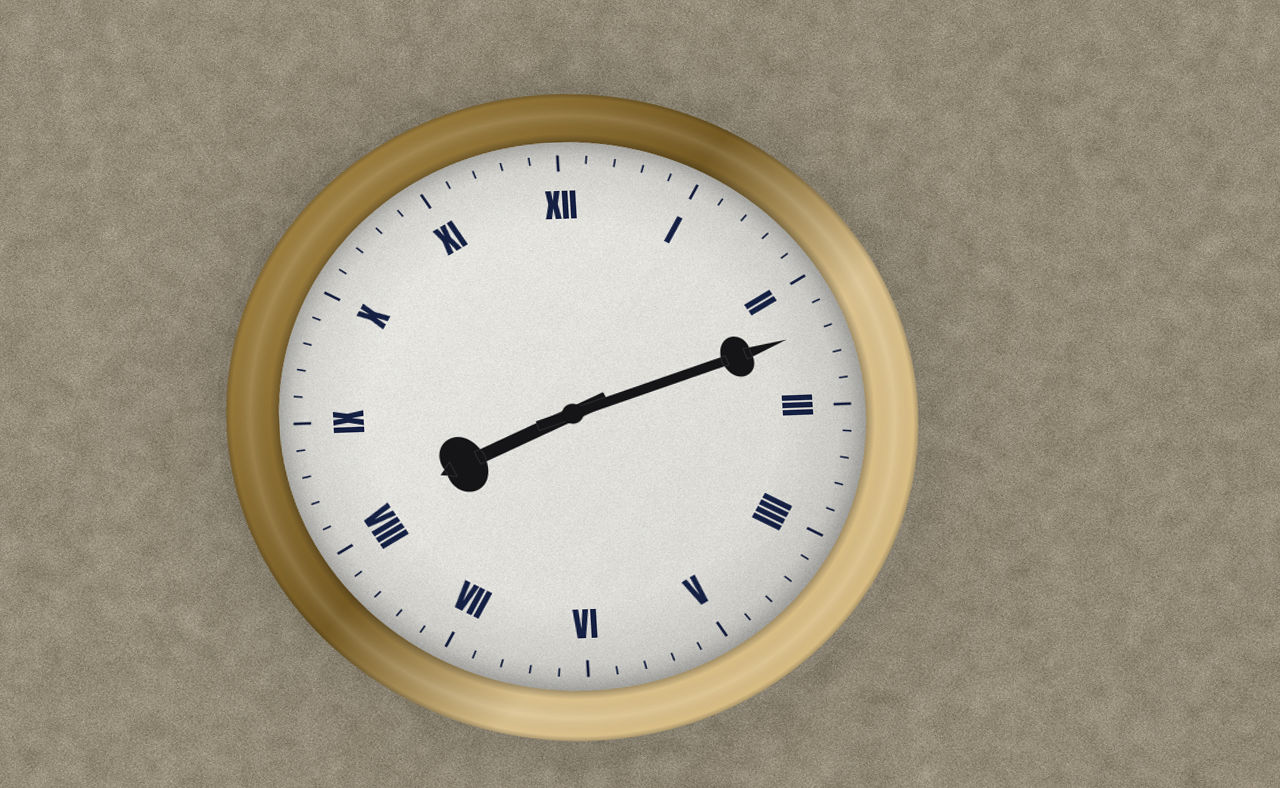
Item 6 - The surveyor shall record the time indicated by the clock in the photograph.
8:12
